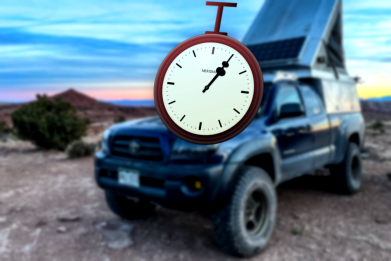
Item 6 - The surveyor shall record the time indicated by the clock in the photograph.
1:05
